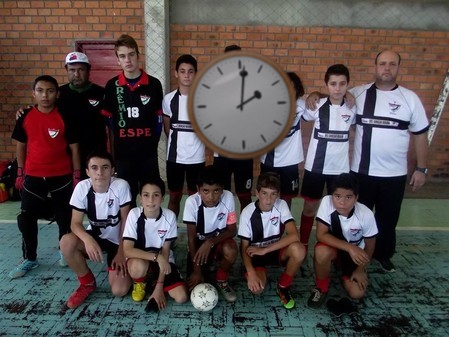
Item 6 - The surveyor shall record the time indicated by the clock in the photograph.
2:01
